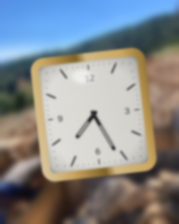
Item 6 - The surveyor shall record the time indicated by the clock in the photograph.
7:26
